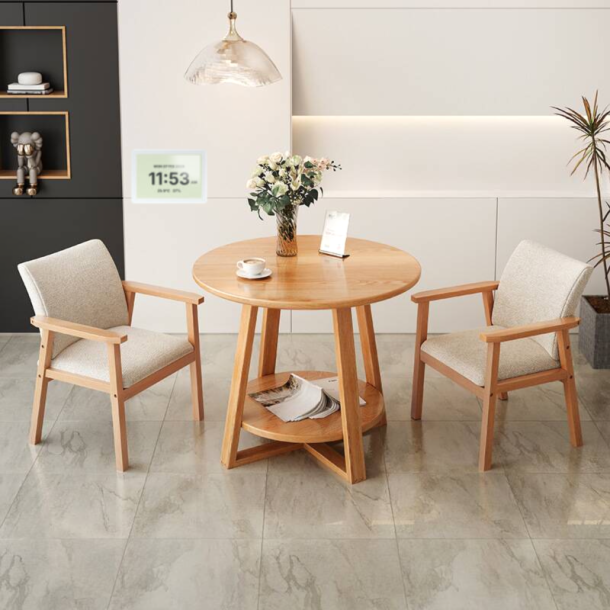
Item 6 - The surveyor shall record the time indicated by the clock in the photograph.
11:53
